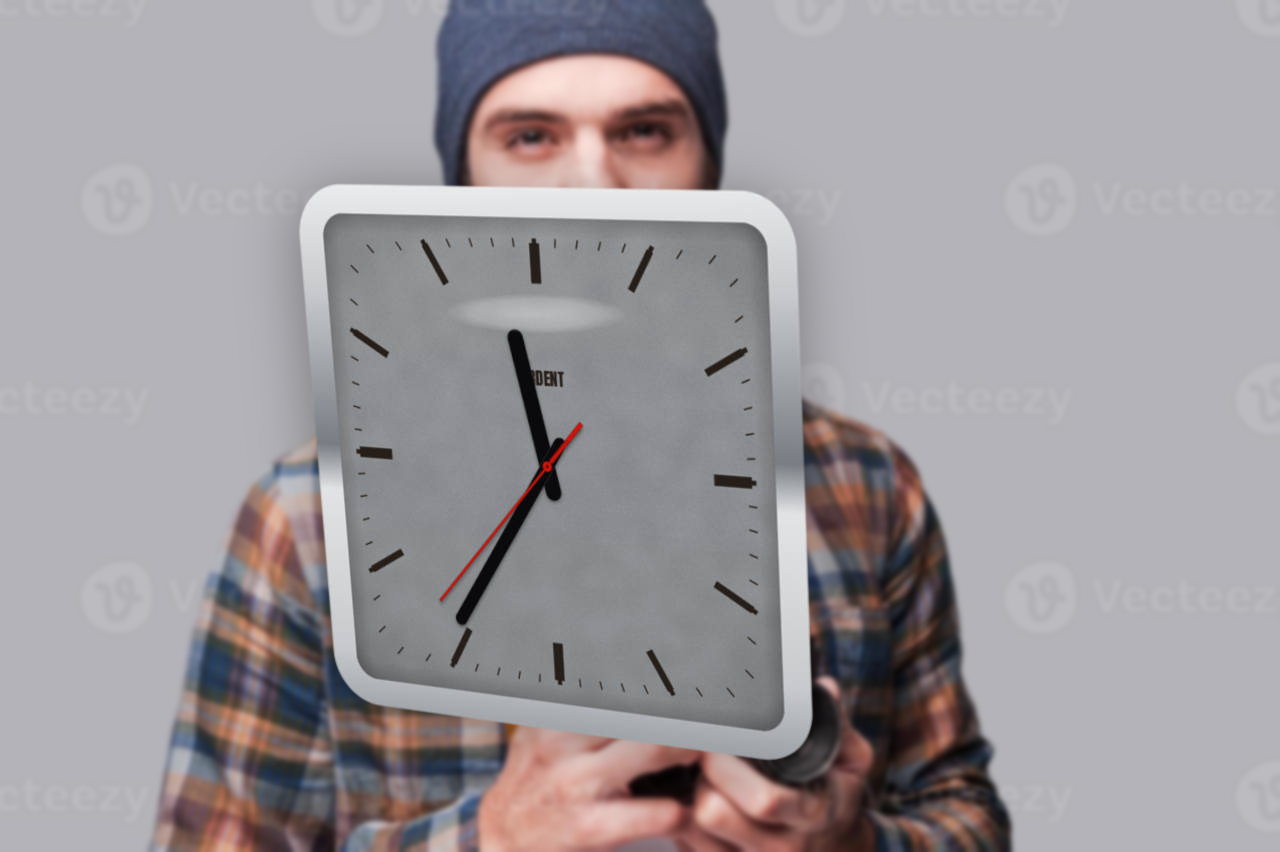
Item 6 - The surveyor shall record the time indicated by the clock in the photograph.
11:35:37
